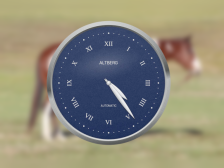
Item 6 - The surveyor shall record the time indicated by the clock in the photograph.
4:24
